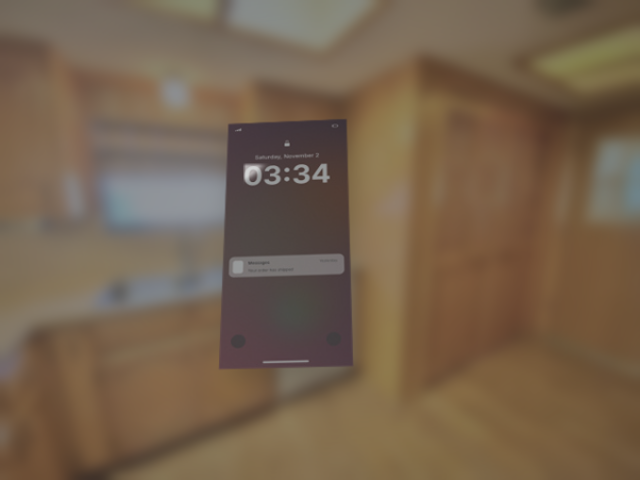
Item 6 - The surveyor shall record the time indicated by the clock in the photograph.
3:34
